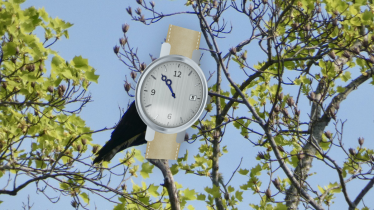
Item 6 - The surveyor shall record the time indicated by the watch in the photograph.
10:53
